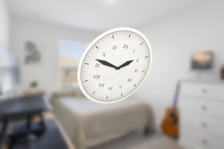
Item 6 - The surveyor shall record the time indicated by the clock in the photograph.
1:47
